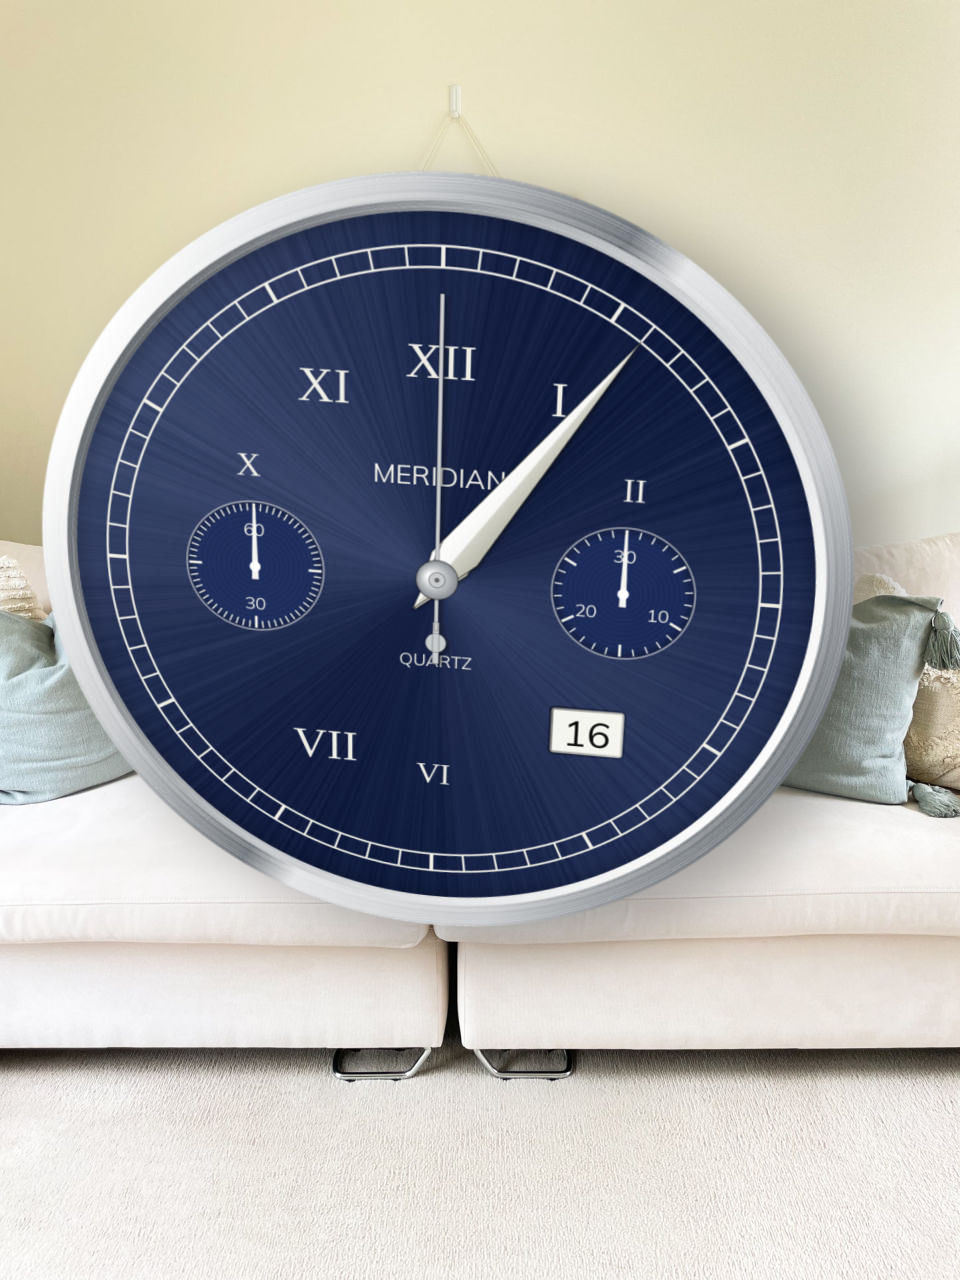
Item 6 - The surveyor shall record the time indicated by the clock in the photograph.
1:06:00
